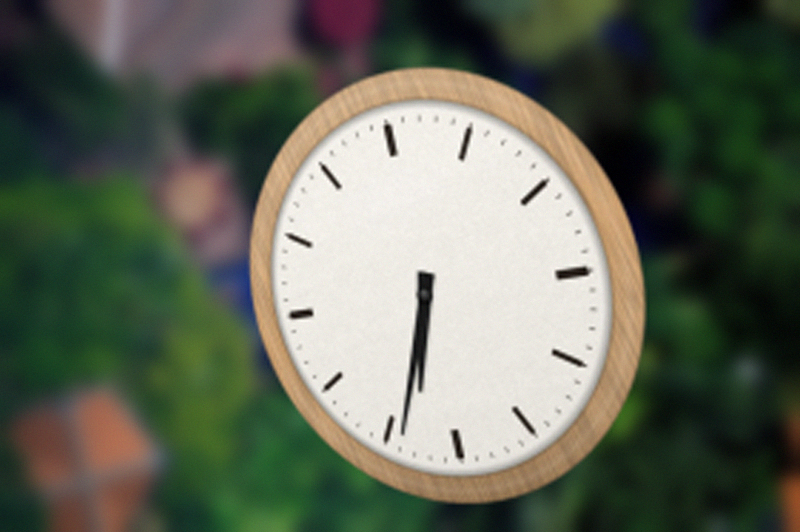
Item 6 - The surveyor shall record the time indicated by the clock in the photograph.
6:34
